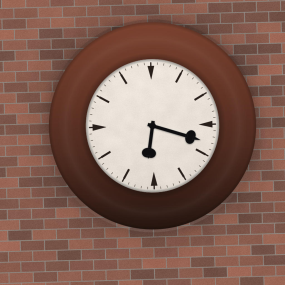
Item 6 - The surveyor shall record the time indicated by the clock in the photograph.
6:18
